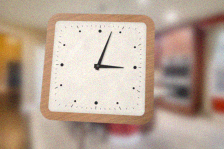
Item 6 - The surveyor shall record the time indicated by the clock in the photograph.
3:03
